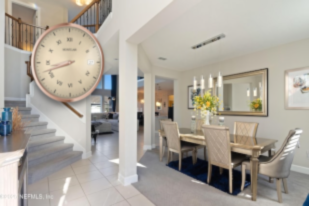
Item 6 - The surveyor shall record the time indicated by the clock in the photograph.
8:42
